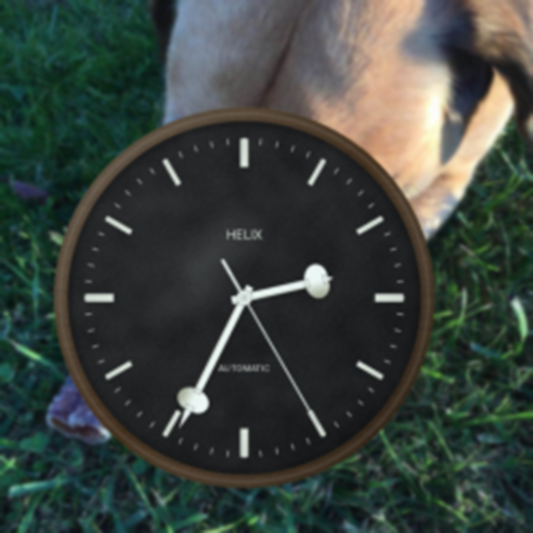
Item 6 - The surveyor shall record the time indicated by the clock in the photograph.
2:34:25
